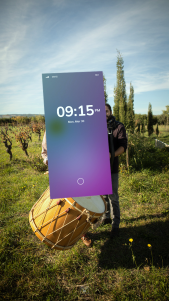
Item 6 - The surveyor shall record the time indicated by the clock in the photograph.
9:15
